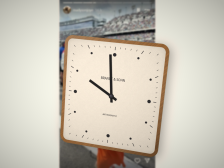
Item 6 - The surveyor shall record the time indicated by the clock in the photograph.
9:59
